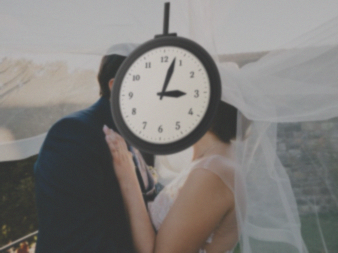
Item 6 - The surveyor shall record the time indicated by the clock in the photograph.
3:03
